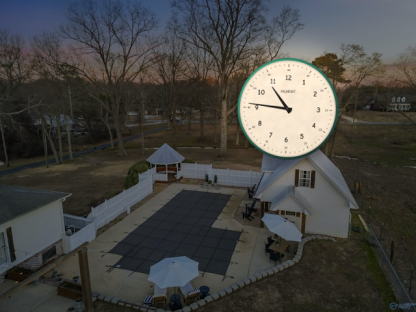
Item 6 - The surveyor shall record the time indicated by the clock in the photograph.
10:46
